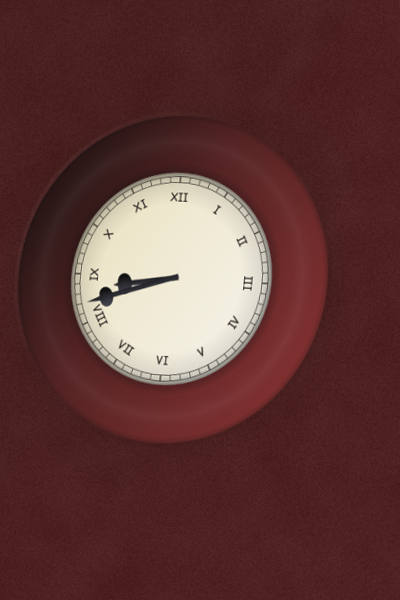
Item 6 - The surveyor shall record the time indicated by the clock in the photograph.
8:42
